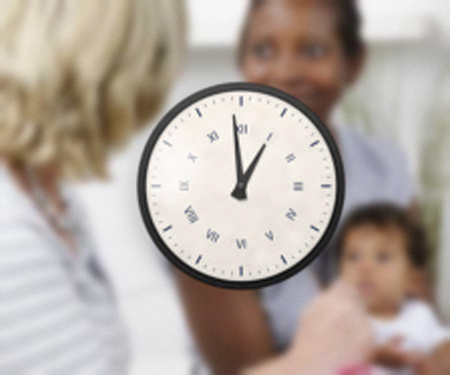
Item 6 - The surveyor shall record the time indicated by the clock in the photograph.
12:59
